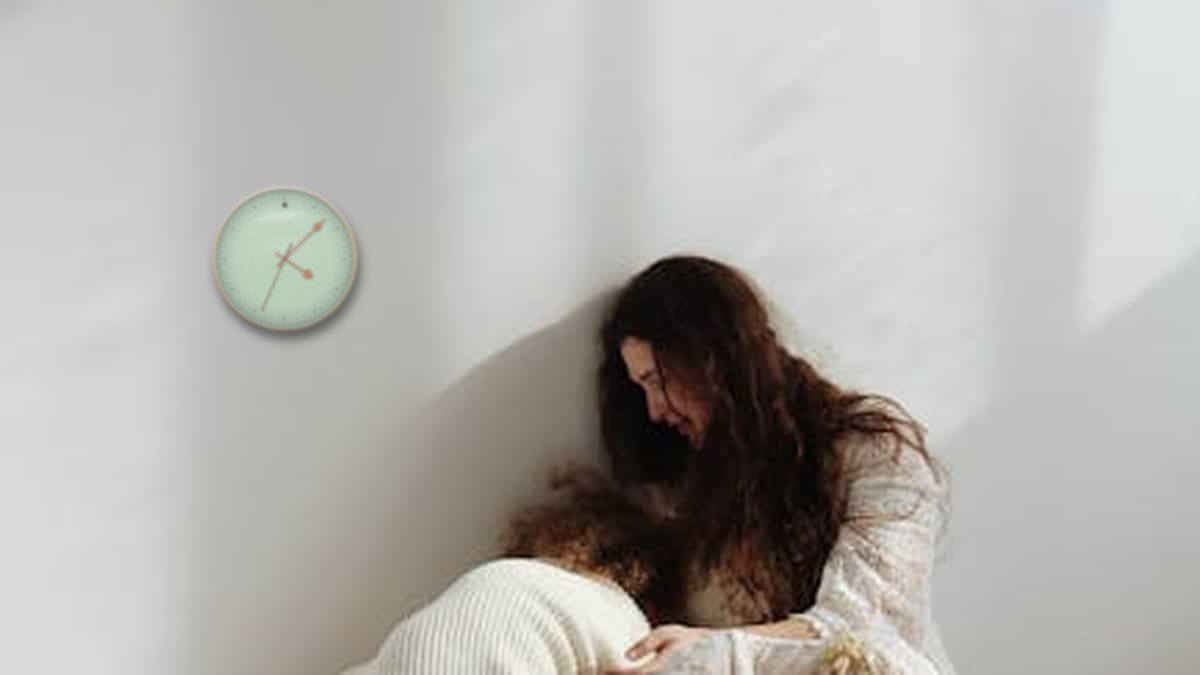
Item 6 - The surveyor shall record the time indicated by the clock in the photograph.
4:07:34
